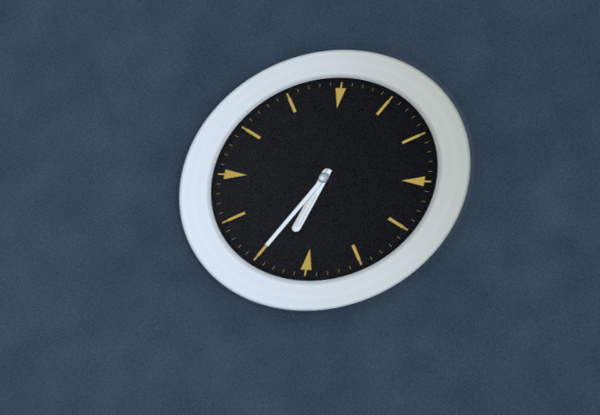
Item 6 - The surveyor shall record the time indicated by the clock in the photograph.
6:35
